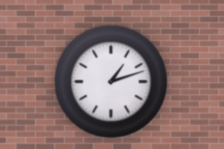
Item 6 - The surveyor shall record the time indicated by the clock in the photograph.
1:12
